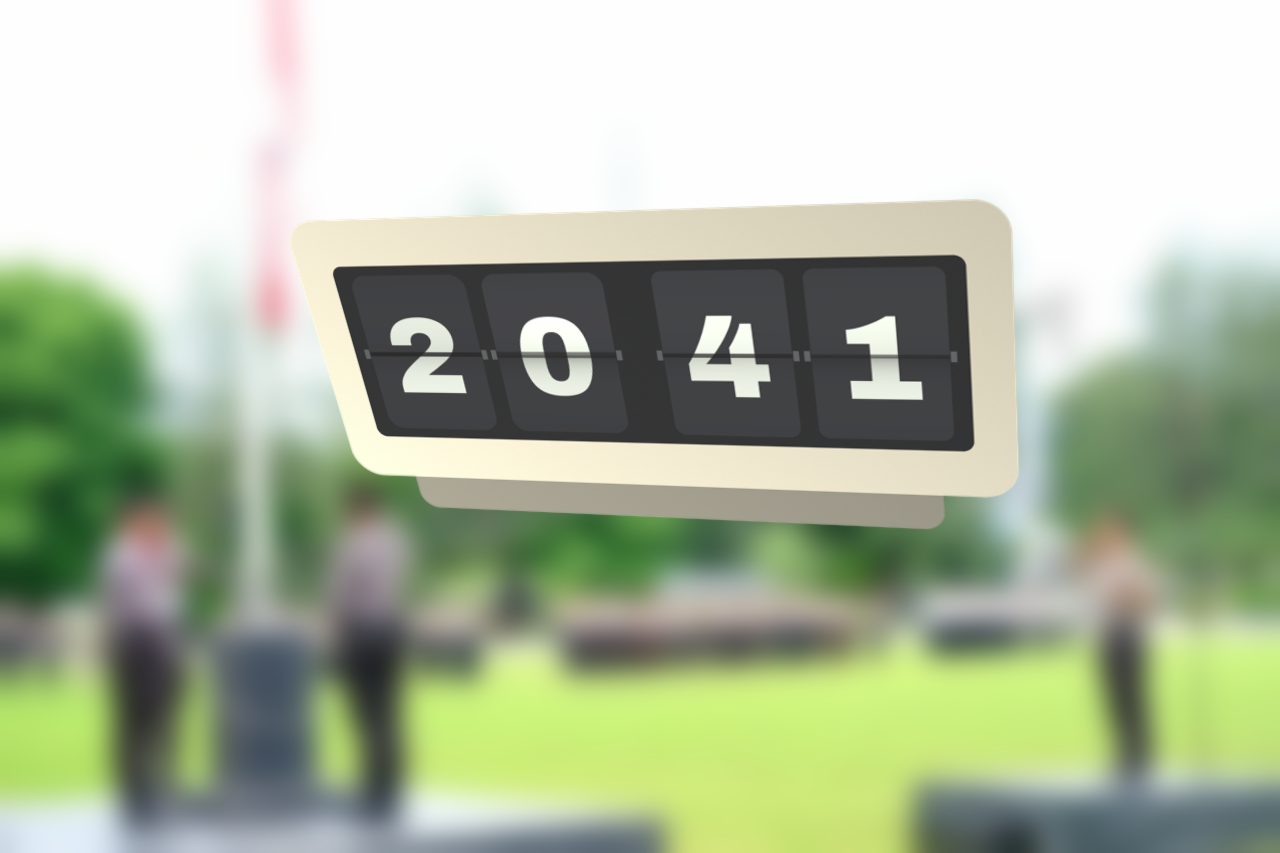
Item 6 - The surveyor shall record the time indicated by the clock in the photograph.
20:41
